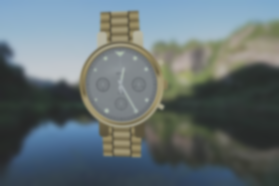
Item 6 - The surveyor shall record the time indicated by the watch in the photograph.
12:25
